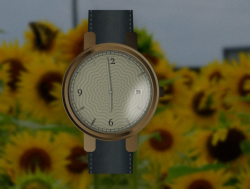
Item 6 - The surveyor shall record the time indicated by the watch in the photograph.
5:59
